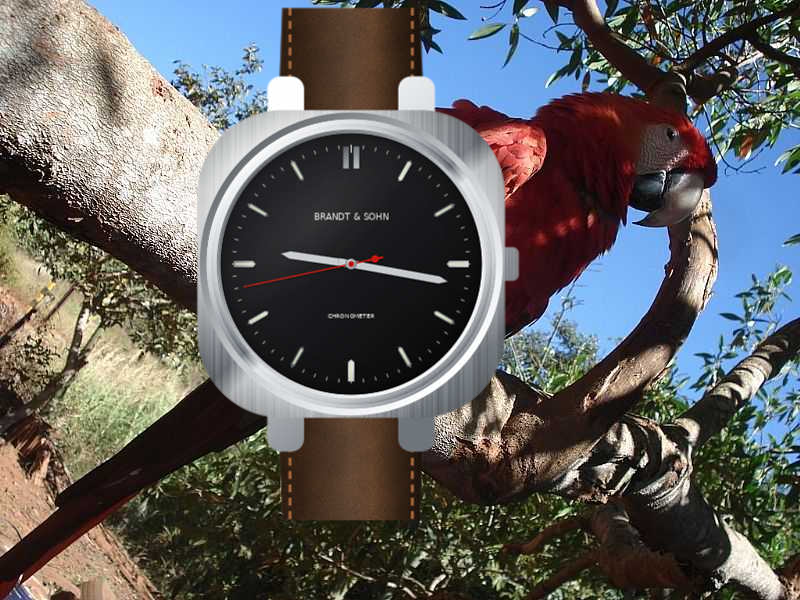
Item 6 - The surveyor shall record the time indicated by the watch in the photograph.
9:16:43
